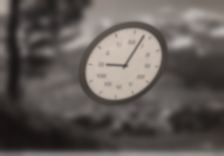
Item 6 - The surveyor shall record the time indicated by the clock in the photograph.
9:03
